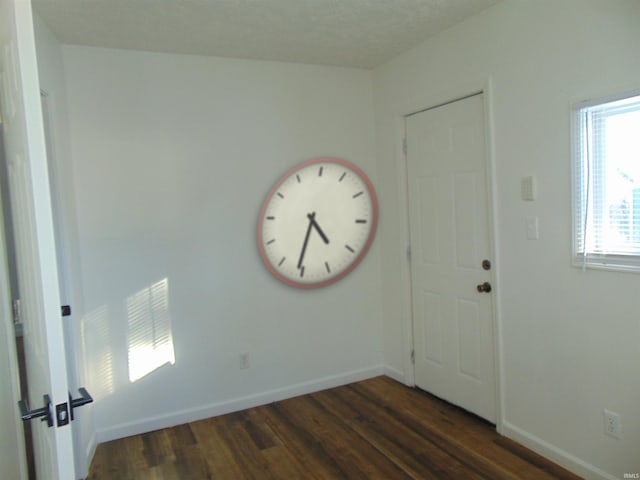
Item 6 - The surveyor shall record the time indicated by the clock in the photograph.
4:31
